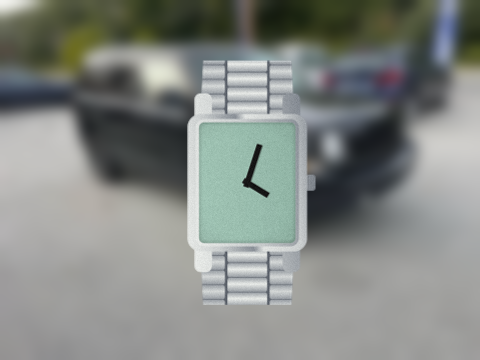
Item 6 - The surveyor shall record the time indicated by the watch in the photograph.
4:03
